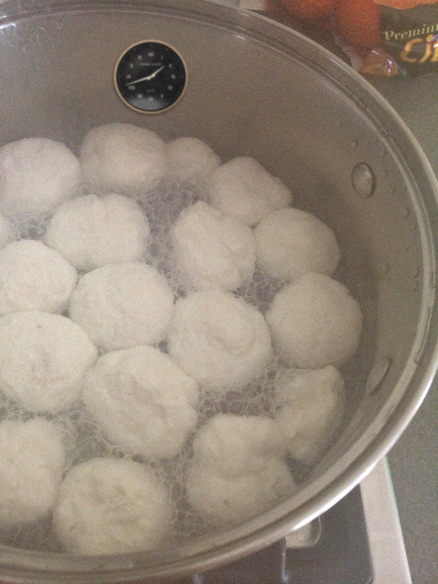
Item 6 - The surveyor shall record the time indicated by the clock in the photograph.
1:42
